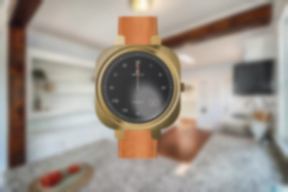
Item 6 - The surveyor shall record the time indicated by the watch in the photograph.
12:00
